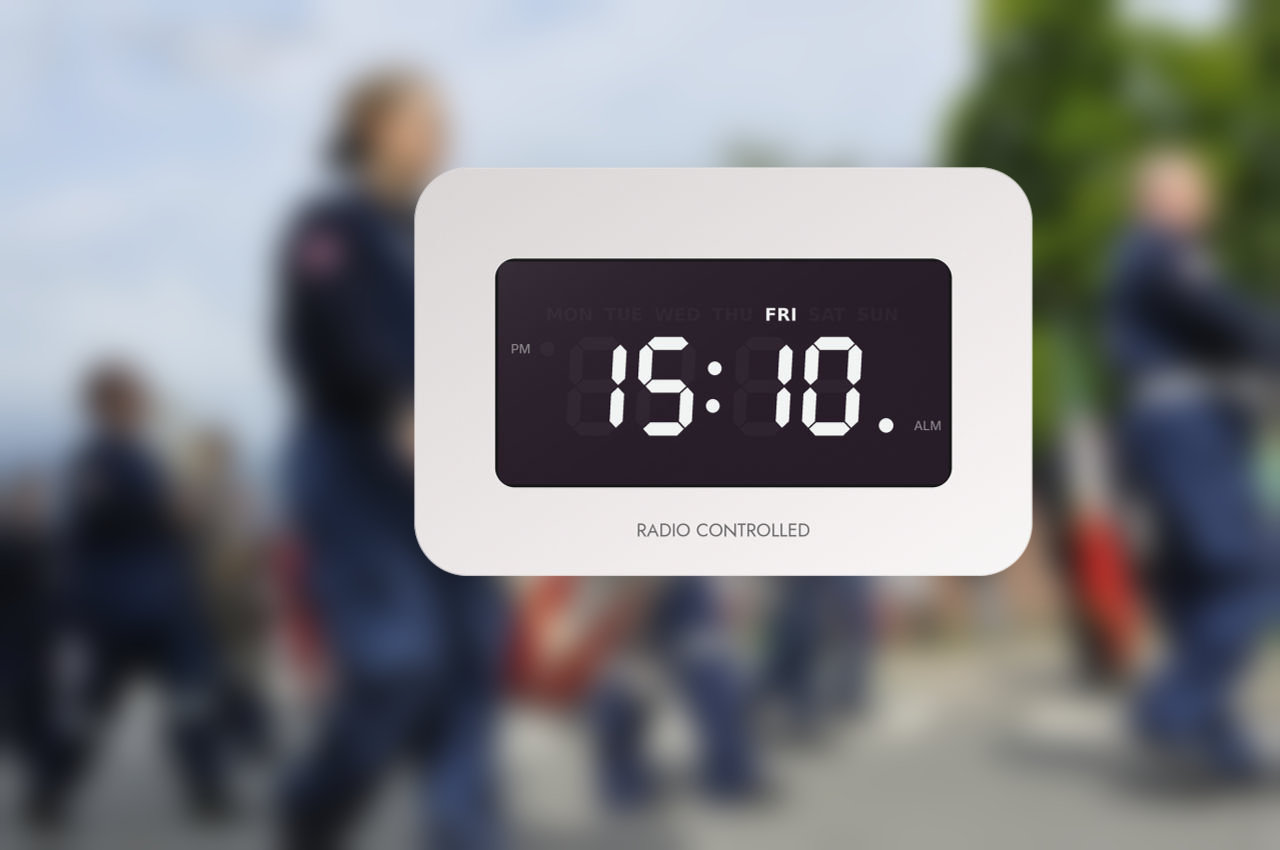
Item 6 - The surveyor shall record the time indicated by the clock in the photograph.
15:10
